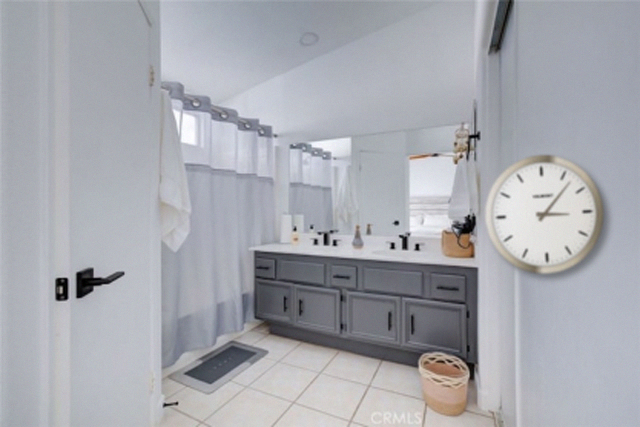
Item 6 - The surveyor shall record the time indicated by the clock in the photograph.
3:07
